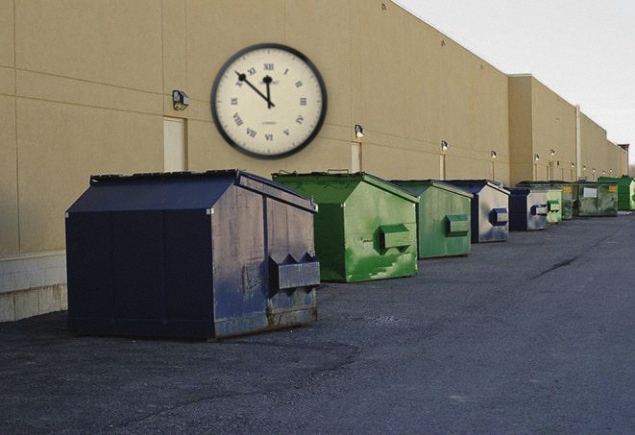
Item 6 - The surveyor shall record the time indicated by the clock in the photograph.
11:52
